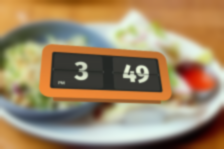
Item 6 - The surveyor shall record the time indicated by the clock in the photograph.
3:49
